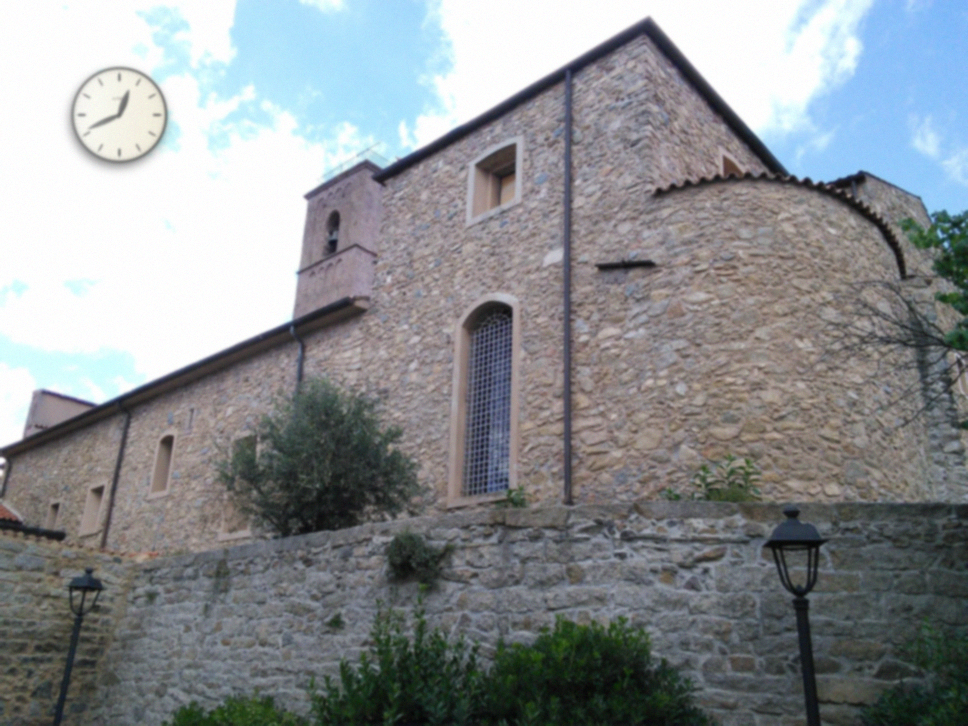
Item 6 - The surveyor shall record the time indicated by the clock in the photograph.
12:41
